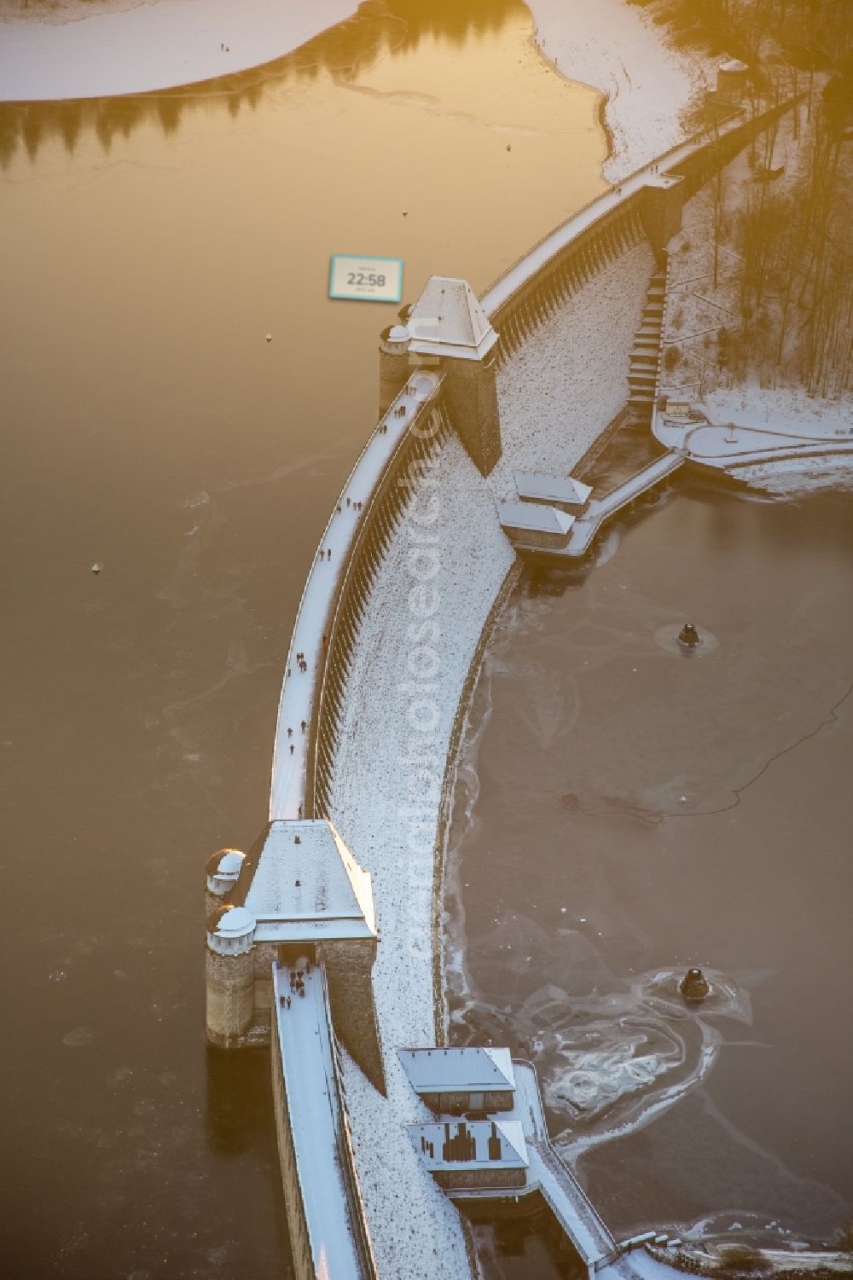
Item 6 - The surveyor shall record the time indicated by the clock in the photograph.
22:58
